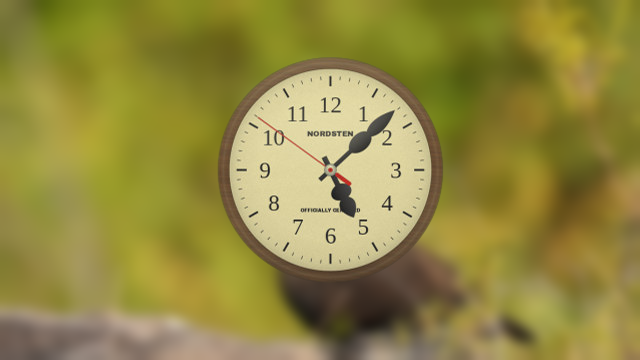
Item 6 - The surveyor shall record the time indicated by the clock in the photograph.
5:07:51
